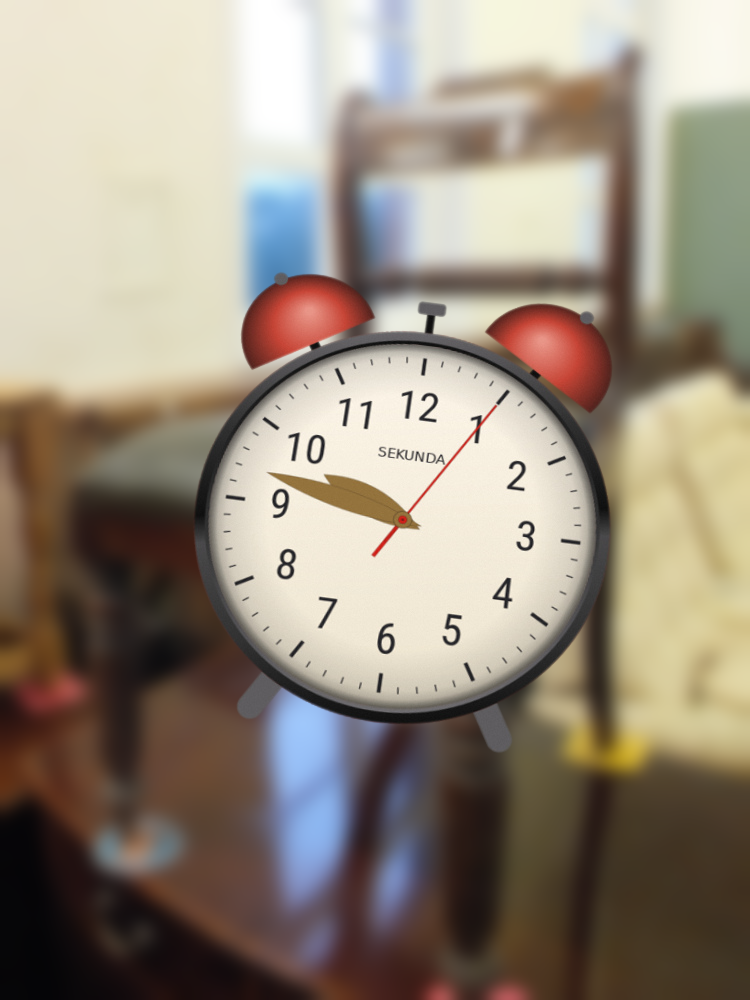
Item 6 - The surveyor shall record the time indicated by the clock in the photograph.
9:47:05
